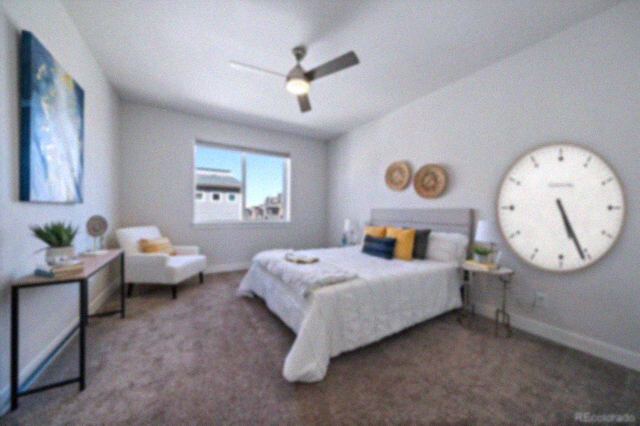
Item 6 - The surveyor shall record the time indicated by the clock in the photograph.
5:26
